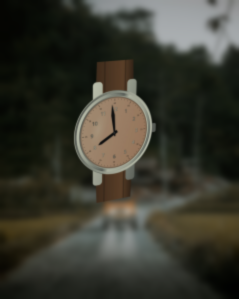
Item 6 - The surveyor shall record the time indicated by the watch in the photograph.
7:59
